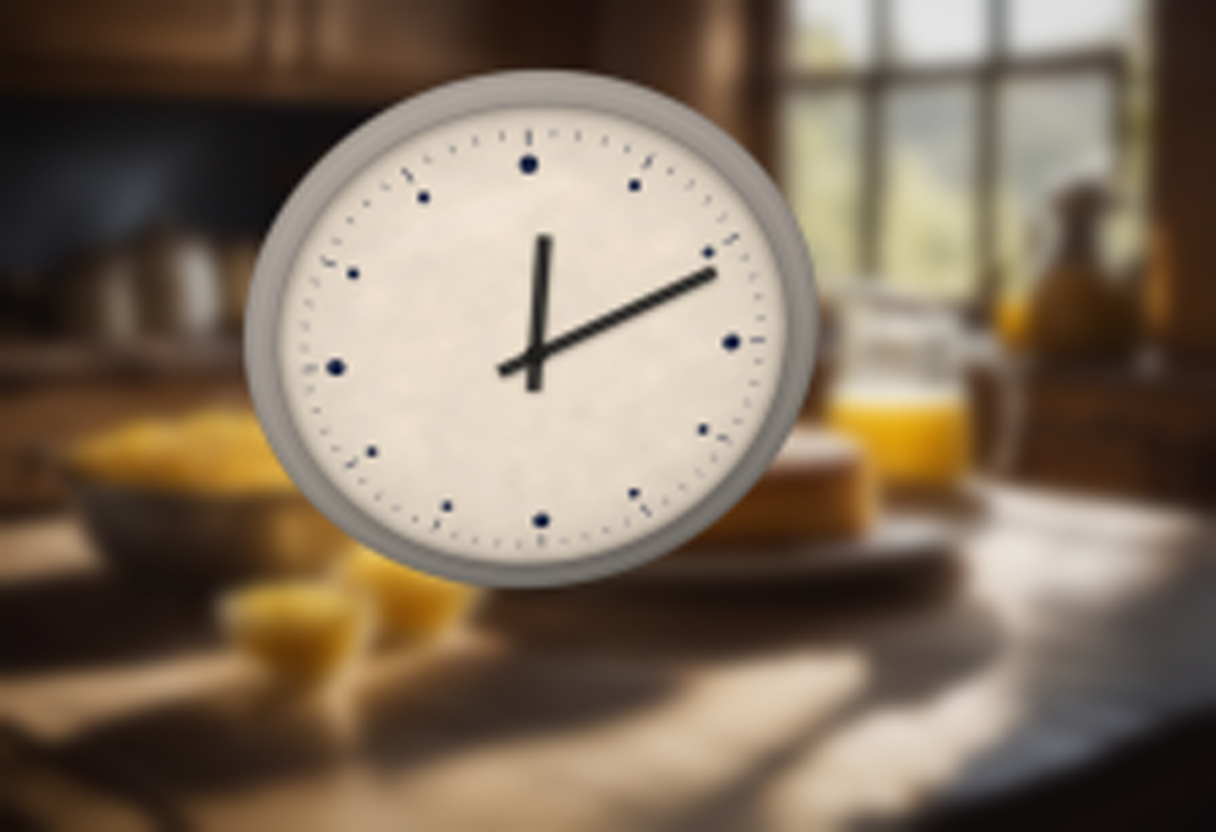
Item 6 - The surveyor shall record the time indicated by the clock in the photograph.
12:11
